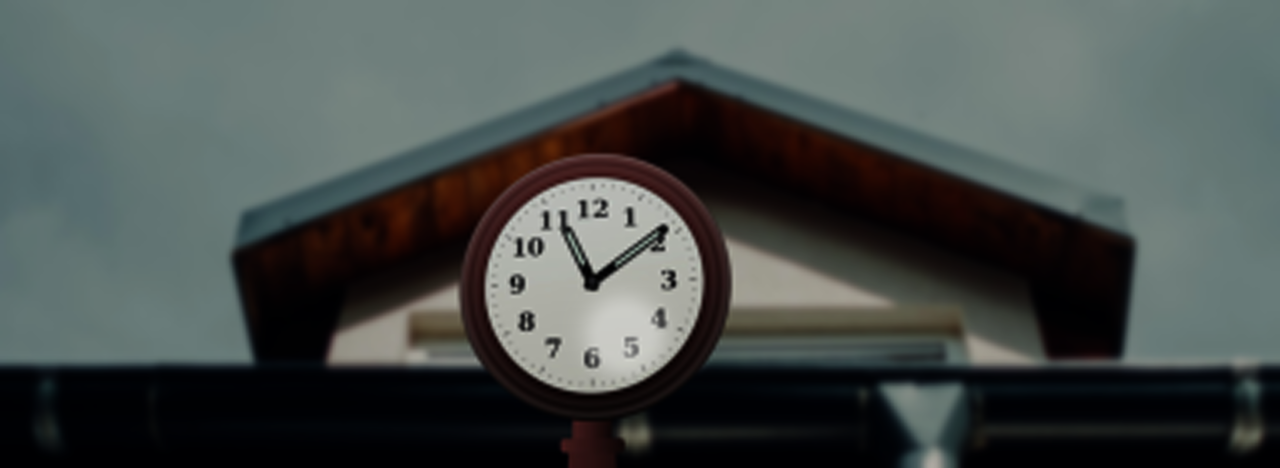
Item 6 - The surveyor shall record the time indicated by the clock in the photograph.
11:09
